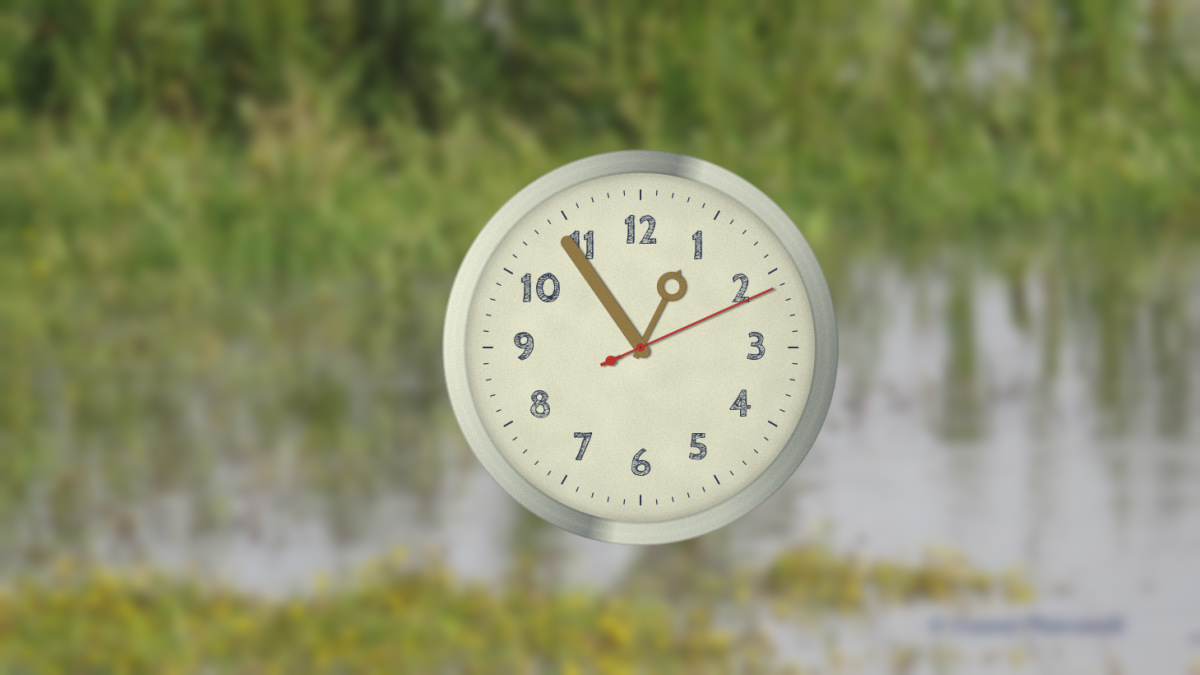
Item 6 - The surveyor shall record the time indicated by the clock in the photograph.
12:54:11
